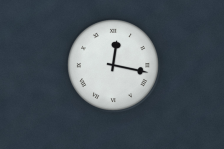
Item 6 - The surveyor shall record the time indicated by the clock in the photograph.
12:17
